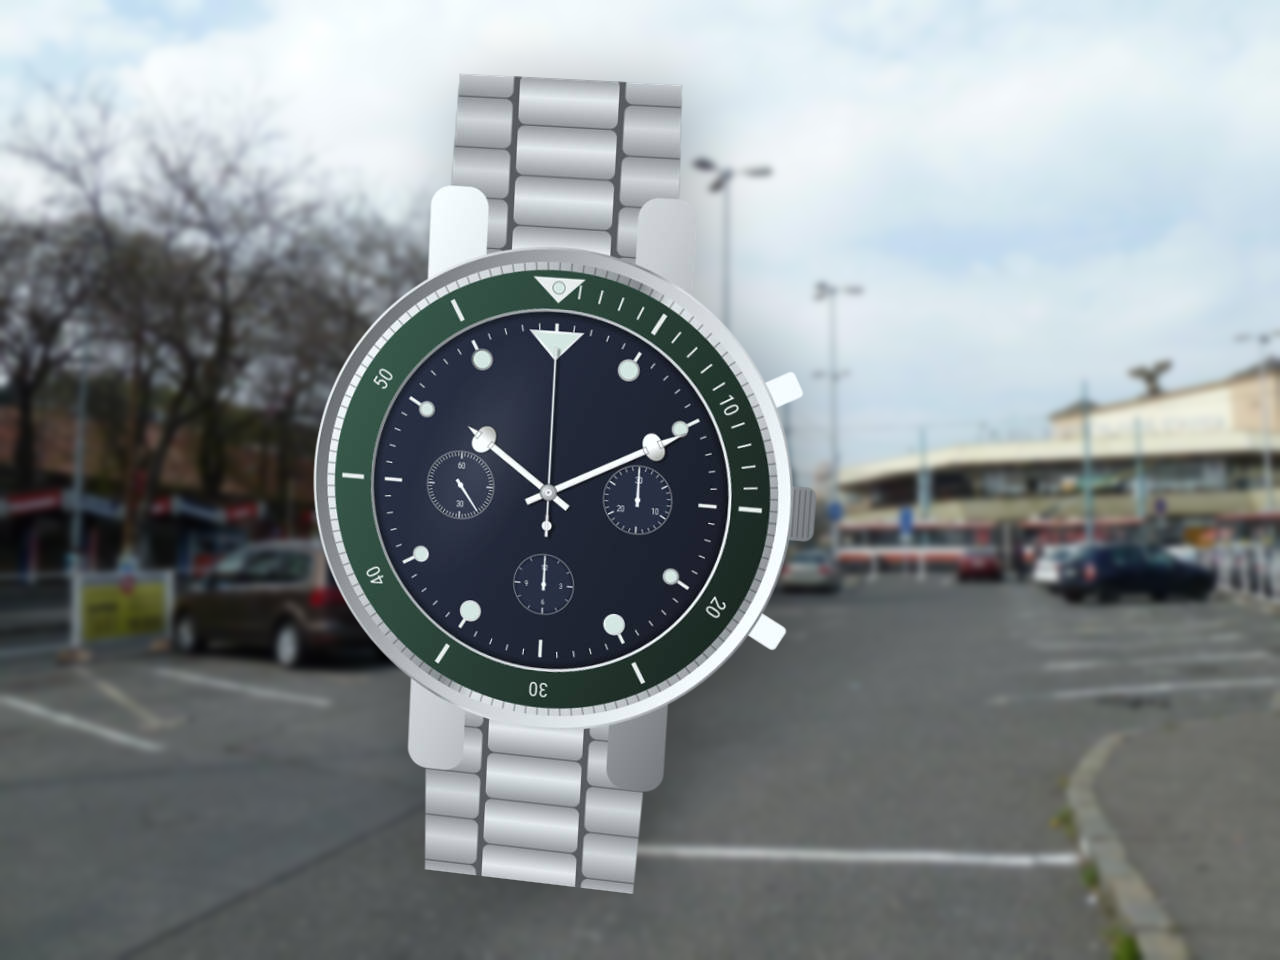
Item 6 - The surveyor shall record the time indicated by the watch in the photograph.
10:10:24
